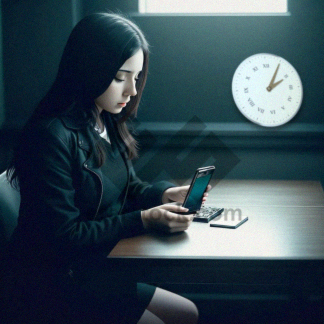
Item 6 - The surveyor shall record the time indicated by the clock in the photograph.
2:05
